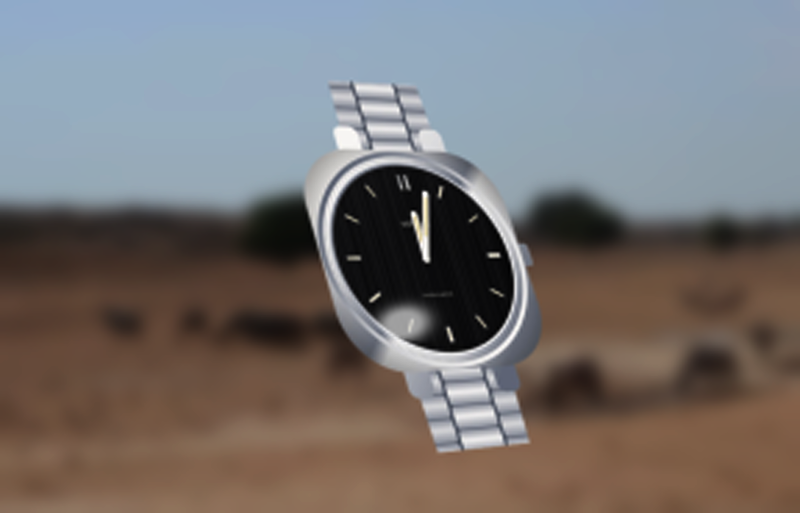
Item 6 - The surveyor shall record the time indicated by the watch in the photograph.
12:03
